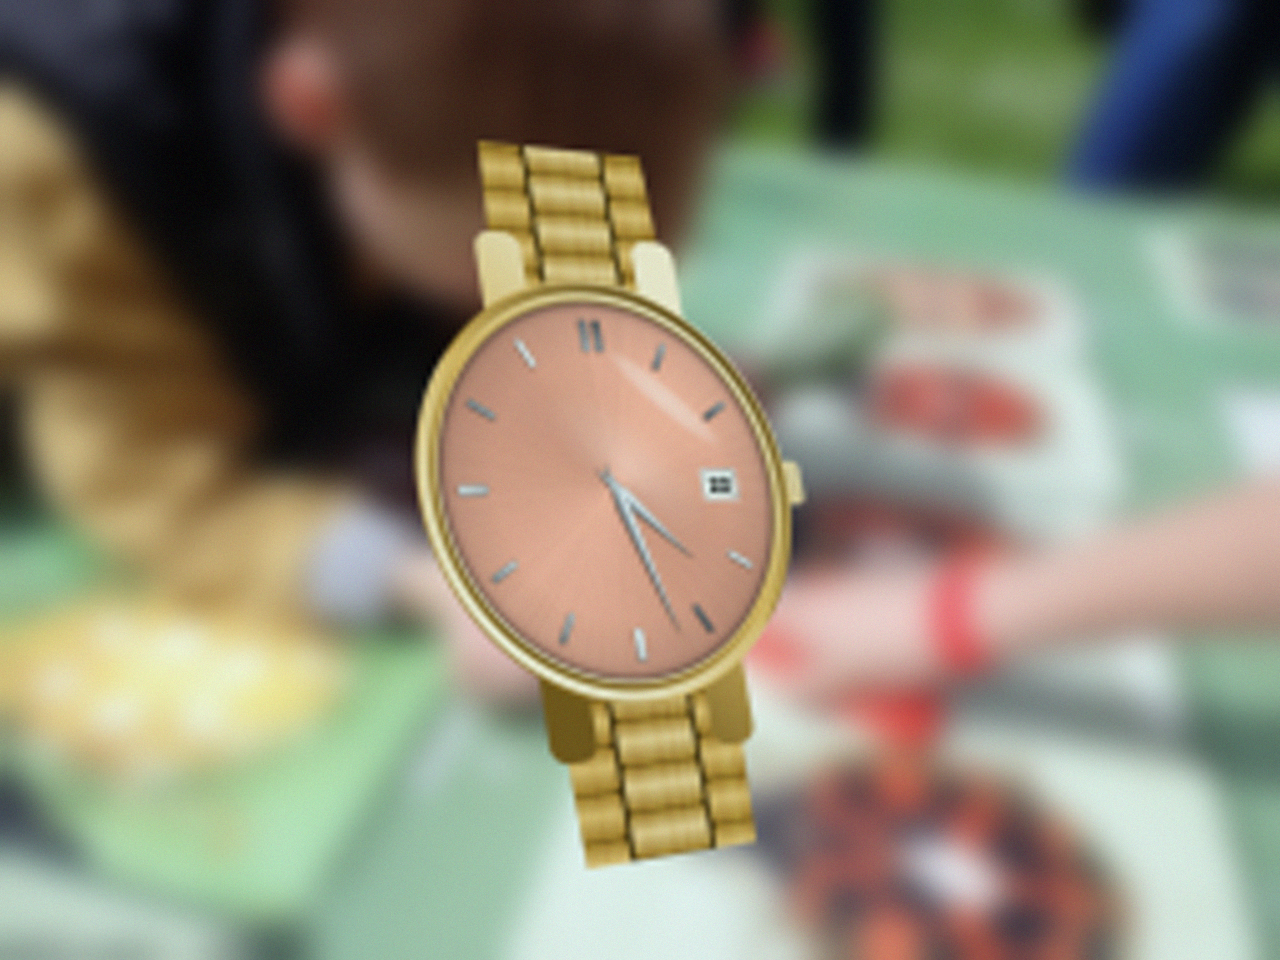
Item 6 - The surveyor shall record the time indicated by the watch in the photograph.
4:27
